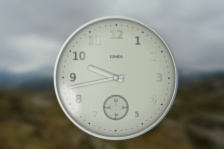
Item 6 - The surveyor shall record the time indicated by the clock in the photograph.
9:43
